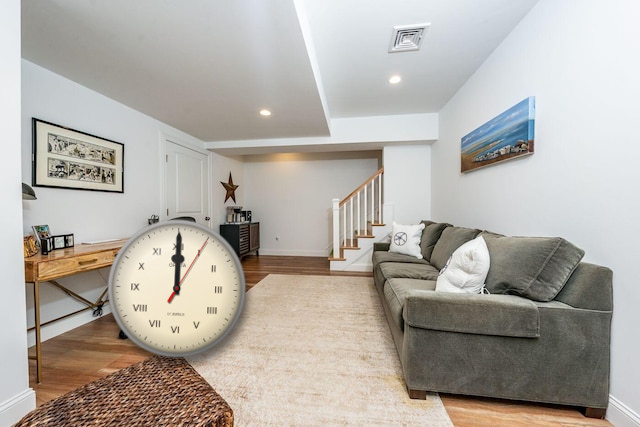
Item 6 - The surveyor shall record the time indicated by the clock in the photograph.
12:00:05
